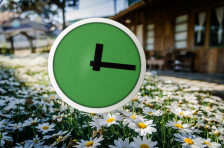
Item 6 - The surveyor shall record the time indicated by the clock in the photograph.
12:16
